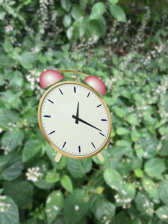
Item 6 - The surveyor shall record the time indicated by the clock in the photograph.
12:19
